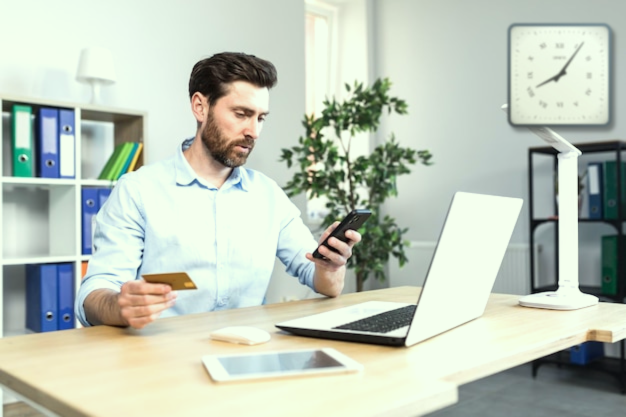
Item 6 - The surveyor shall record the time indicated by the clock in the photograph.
8:06
